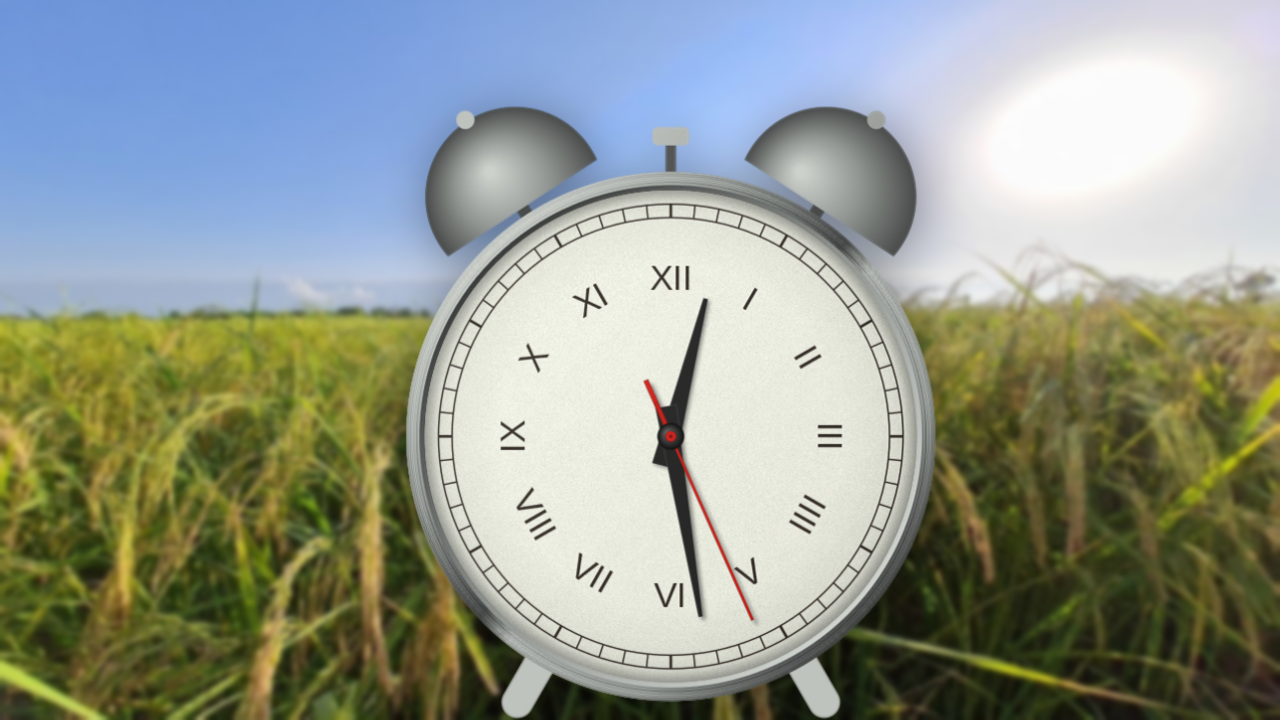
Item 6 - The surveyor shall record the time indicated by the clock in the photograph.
12:28:26
